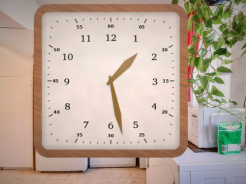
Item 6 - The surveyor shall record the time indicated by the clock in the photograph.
1:28
